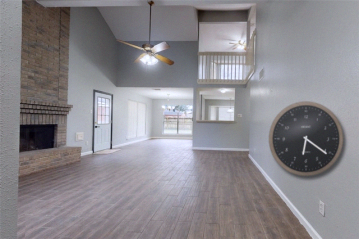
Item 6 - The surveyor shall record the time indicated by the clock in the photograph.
6:21
